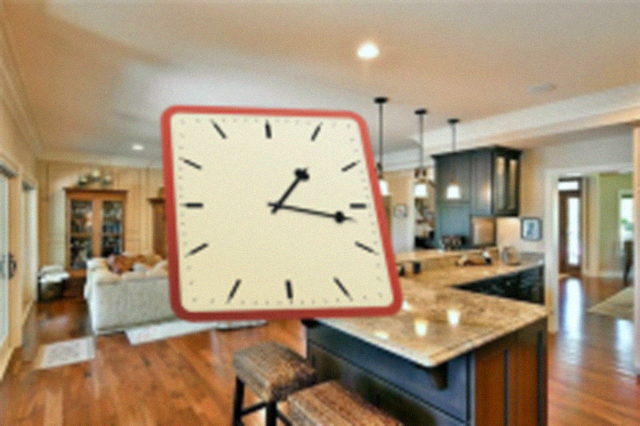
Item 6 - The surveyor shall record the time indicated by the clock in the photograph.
1:17
